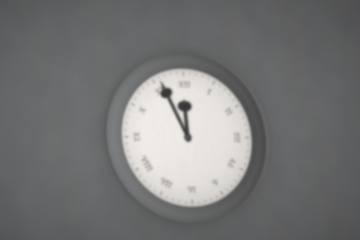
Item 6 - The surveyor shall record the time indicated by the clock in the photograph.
11:56
